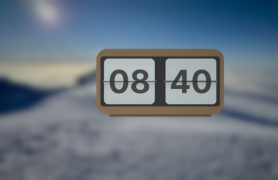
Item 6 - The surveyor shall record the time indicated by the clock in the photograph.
8:40
